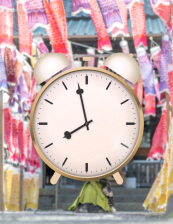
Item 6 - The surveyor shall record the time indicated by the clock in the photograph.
7:58
